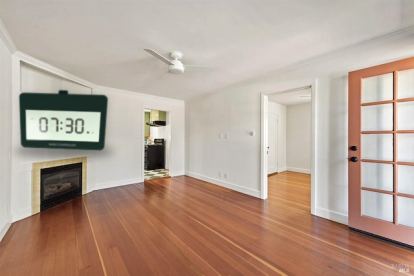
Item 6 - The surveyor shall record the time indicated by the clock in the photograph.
7:30
